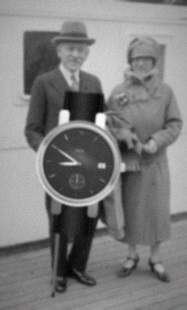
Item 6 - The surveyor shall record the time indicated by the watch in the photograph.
8:50
